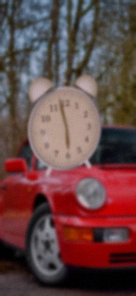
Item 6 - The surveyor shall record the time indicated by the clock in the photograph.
5:58
